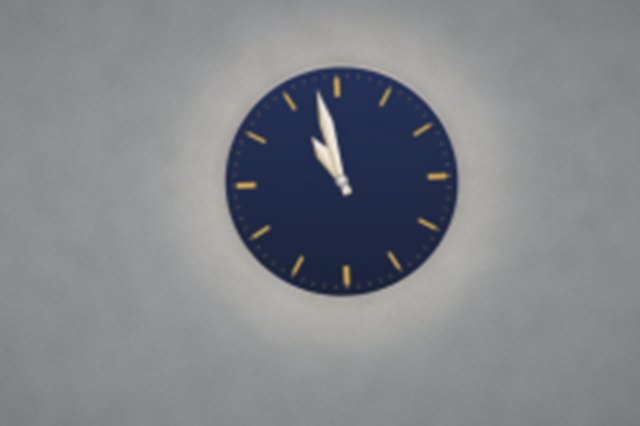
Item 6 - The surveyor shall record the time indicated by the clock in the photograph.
10:58
